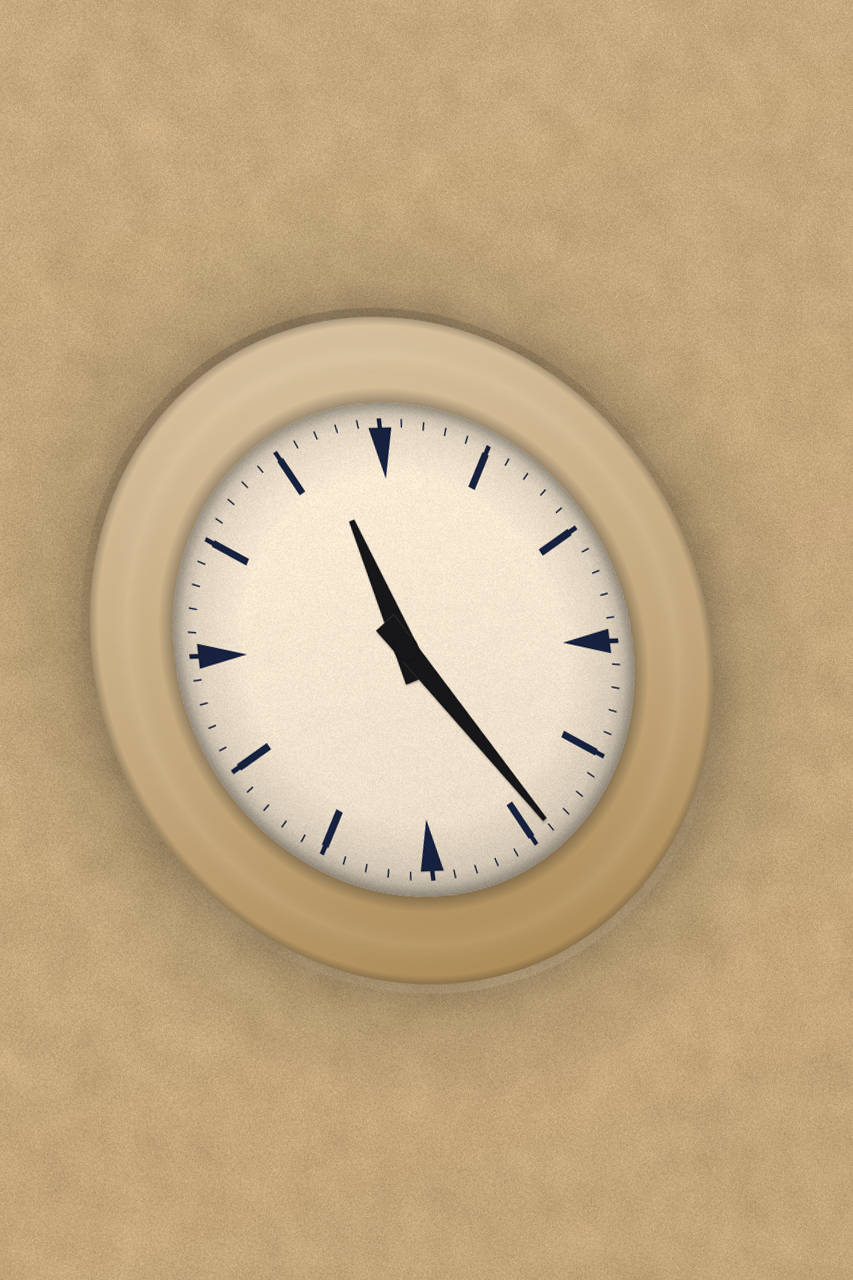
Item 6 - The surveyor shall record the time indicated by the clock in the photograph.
11:24
